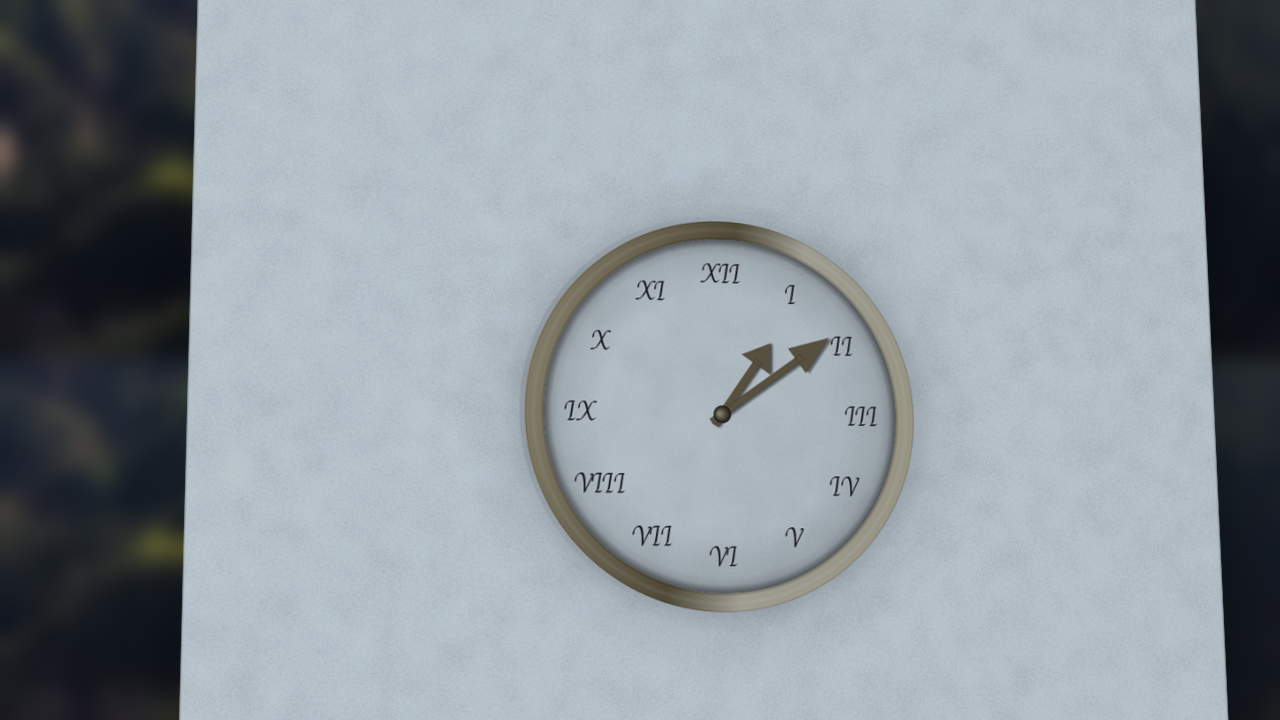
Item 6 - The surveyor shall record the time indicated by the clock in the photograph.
1:09
